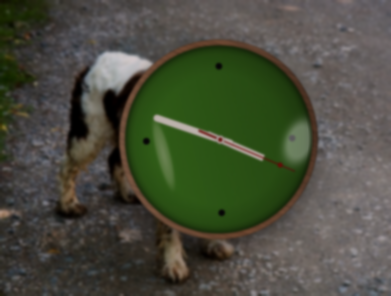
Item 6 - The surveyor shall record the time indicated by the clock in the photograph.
3:48:19
